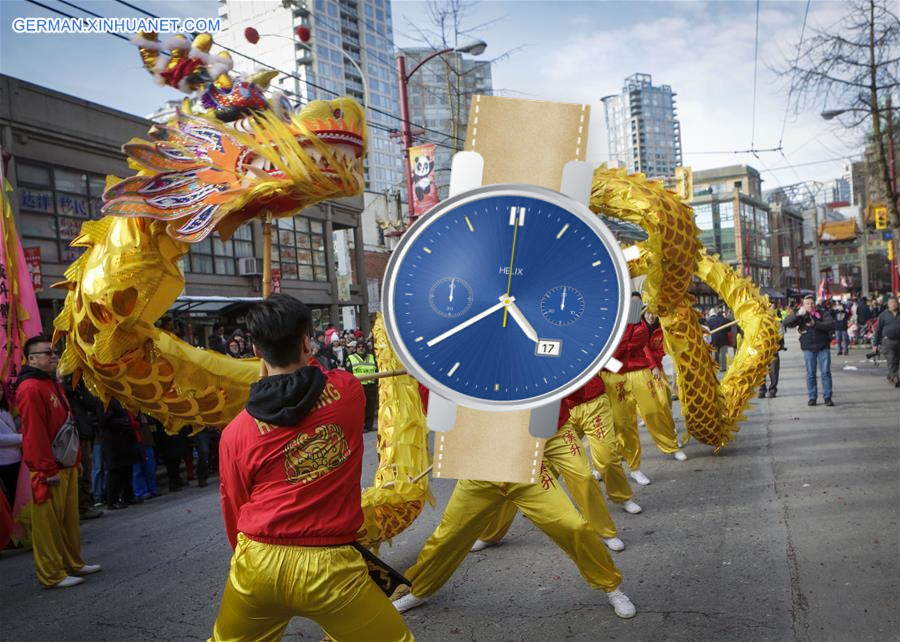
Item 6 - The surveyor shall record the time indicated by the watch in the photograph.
4:39
